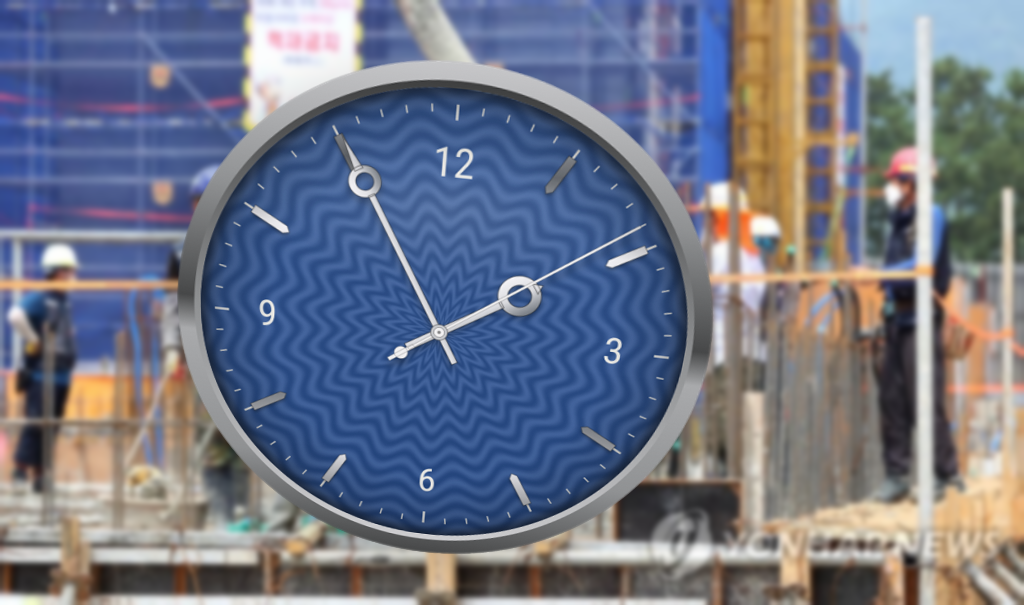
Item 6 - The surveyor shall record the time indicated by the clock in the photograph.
1:55:09
